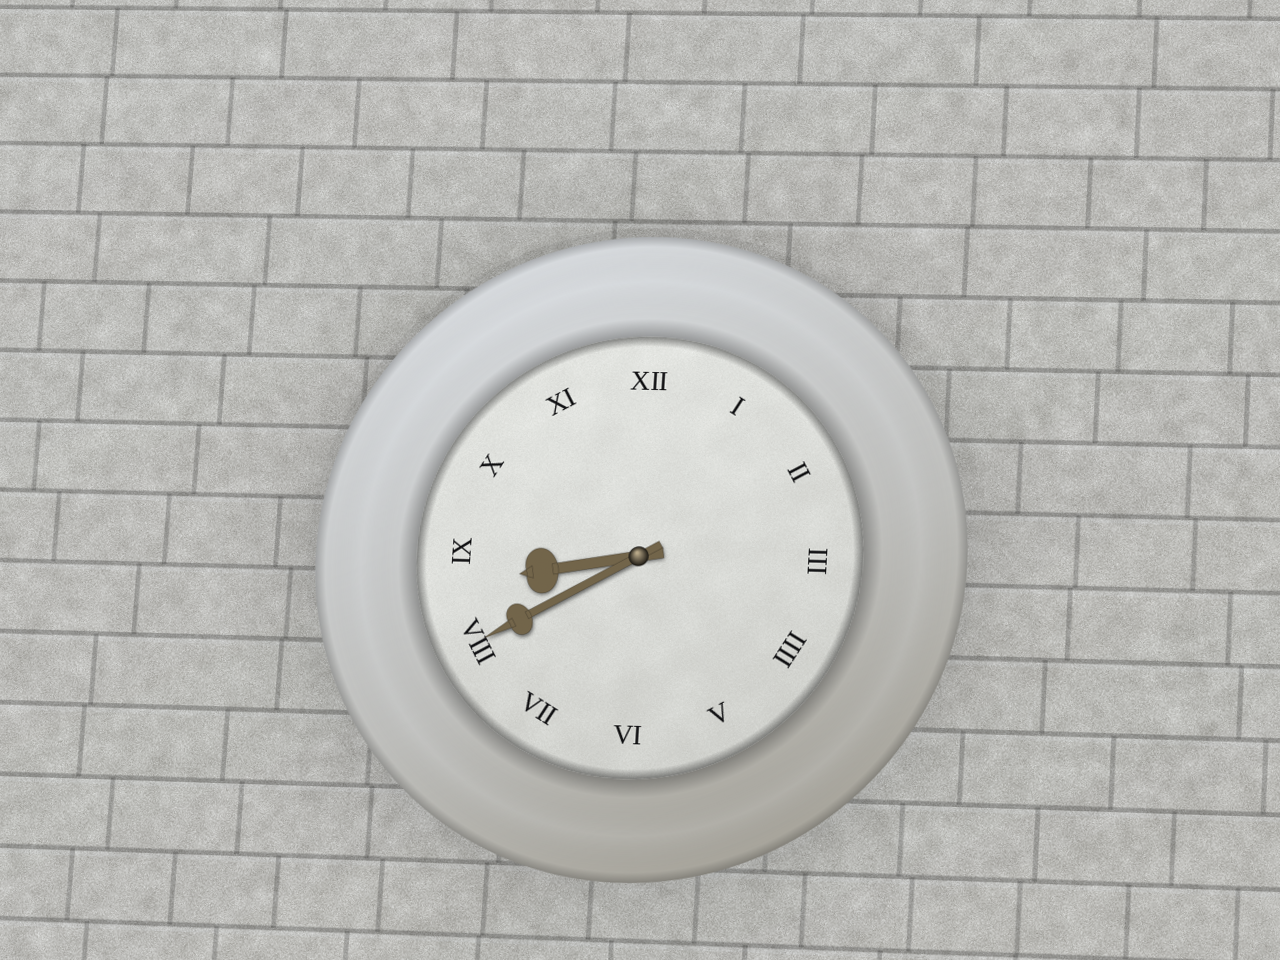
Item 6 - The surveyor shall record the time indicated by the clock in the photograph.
8:40
